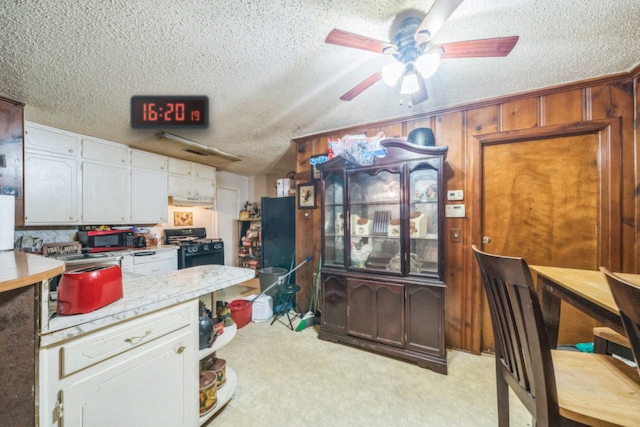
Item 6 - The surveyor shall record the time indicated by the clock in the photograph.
16:20
